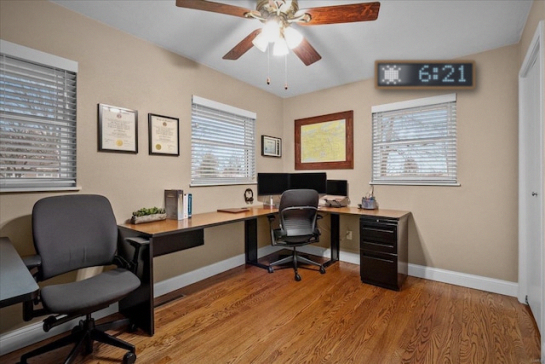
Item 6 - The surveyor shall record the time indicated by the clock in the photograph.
6:21
